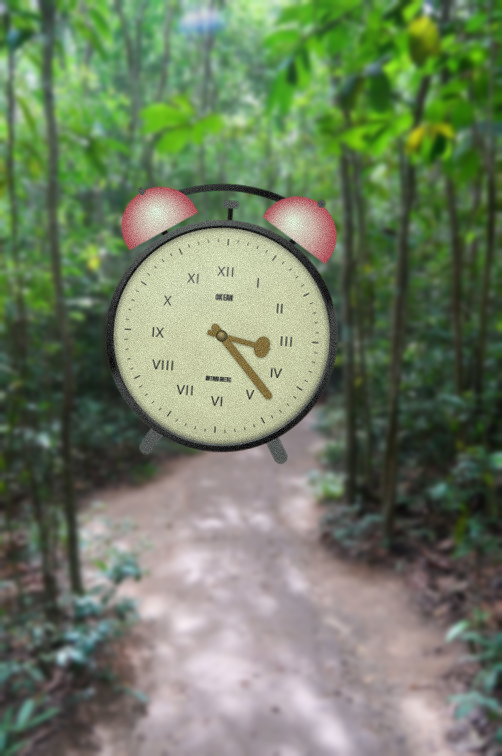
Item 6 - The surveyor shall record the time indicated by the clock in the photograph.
3:23
